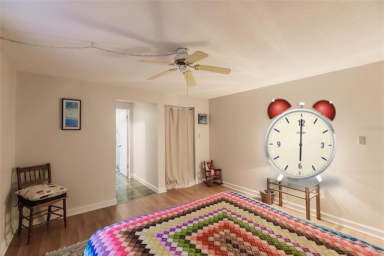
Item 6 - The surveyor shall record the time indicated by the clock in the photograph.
6:00
